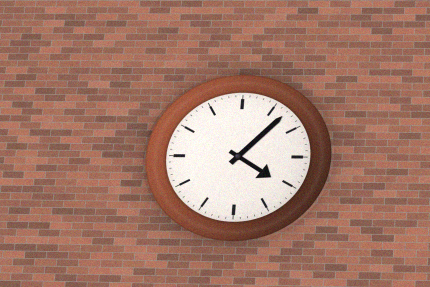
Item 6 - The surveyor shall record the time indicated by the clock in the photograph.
4:07
